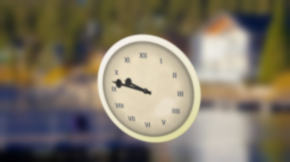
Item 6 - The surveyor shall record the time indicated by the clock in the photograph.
9:47
